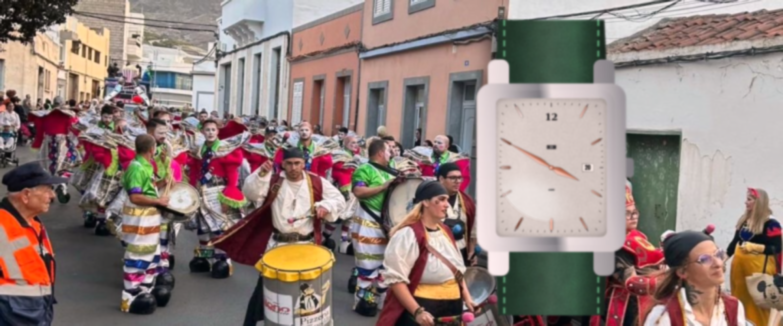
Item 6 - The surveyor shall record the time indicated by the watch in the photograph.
3:50
